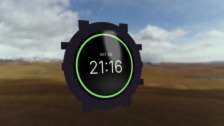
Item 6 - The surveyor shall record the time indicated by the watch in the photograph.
21:16
